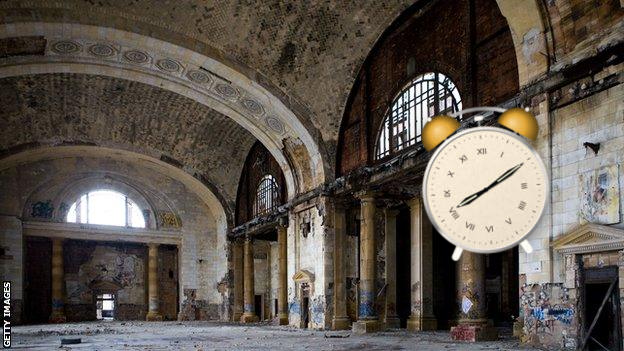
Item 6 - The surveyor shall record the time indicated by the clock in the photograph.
8:10
